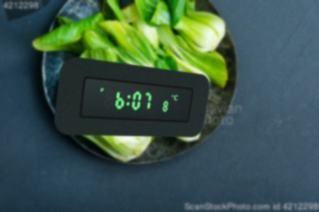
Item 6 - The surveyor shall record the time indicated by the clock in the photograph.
6:07
